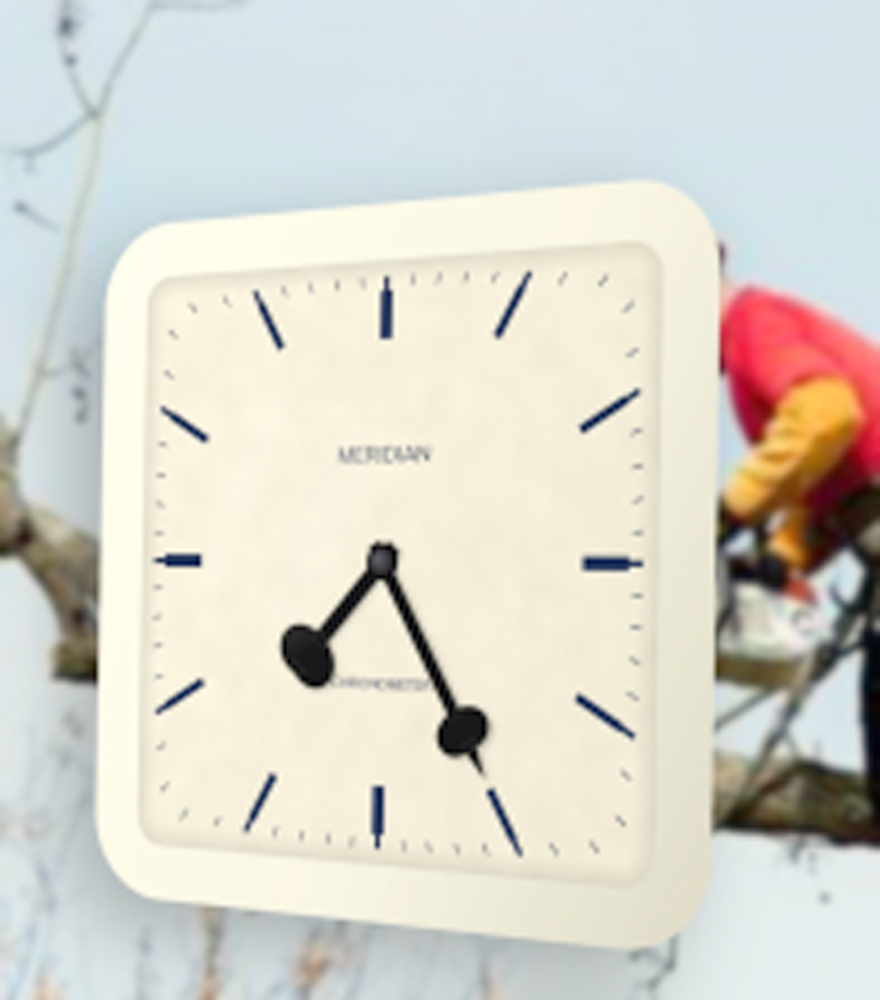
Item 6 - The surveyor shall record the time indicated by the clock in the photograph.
7:25
